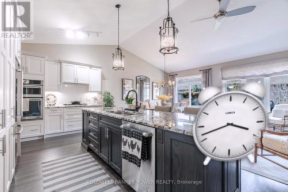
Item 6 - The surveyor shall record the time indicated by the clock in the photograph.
3:42
